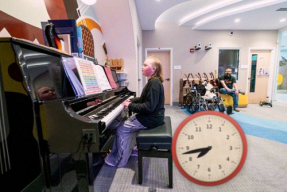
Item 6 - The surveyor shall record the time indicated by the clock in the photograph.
7:43
